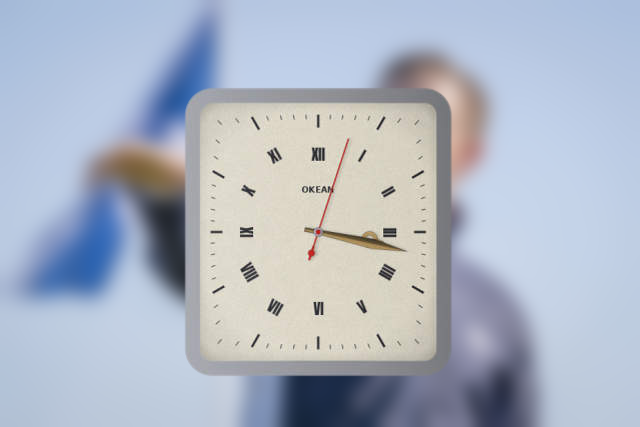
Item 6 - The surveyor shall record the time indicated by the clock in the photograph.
3:17:03
